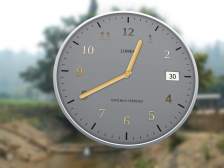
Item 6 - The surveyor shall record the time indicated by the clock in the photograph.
12:40
